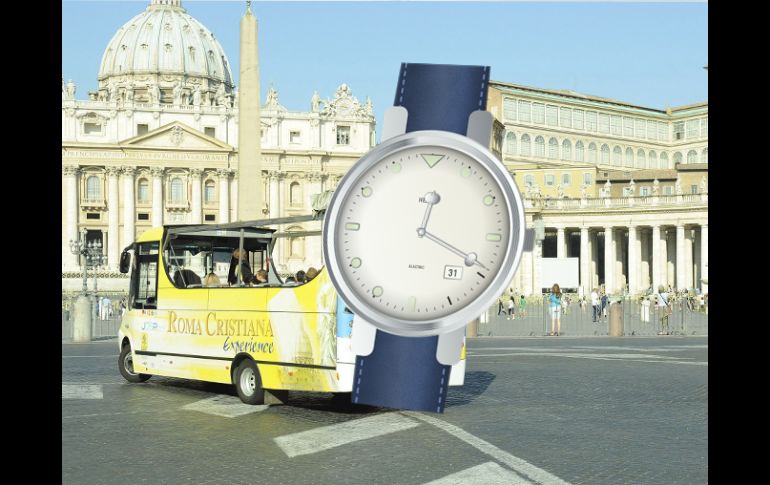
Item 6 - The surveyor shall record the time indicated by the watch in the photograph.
12:19
